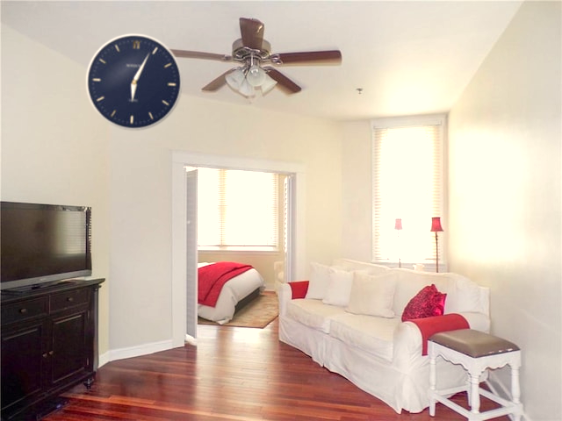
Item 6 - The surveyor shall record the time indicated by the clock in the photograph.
6:04
